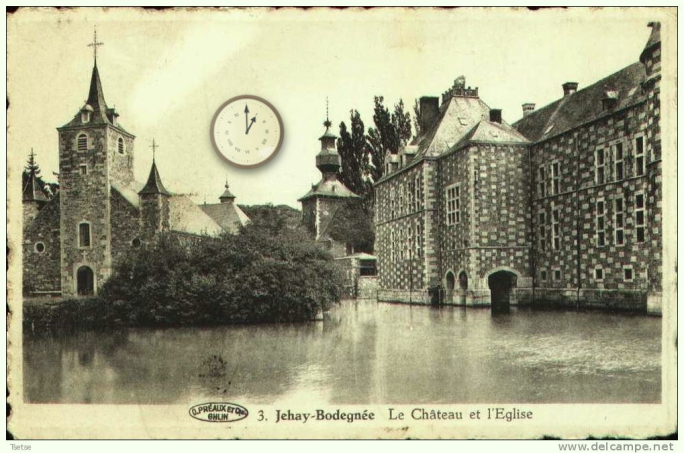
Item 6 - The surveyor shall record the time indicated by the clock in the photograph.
1:00
